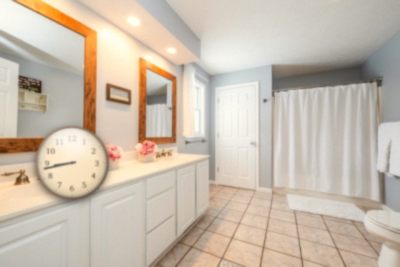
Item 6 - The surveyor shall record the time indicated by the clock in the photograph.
8:43
